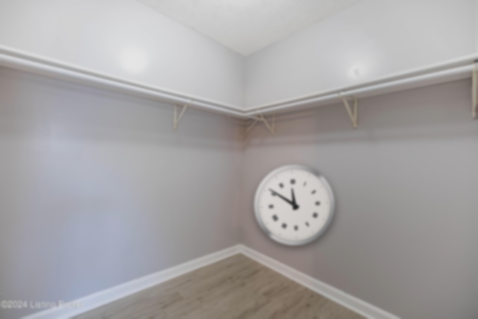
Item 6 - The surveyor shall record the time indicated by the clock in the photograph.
11:51
